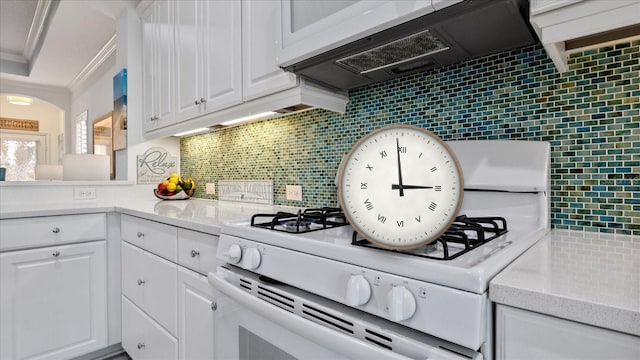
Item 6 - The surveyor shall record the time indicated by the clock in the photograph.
2:59
